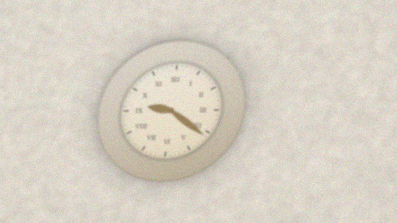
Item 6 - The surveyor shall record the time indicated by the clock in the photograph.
9:21
